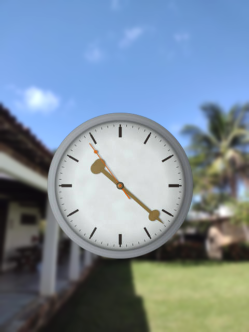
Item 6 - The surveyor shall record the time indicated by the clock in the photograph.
10:21:54
